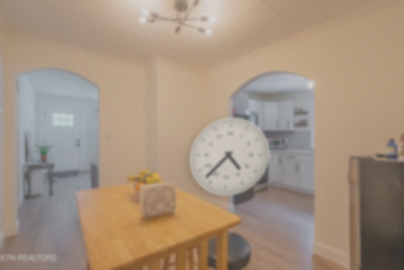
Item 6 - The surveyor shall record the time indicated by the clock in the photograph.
4:37
